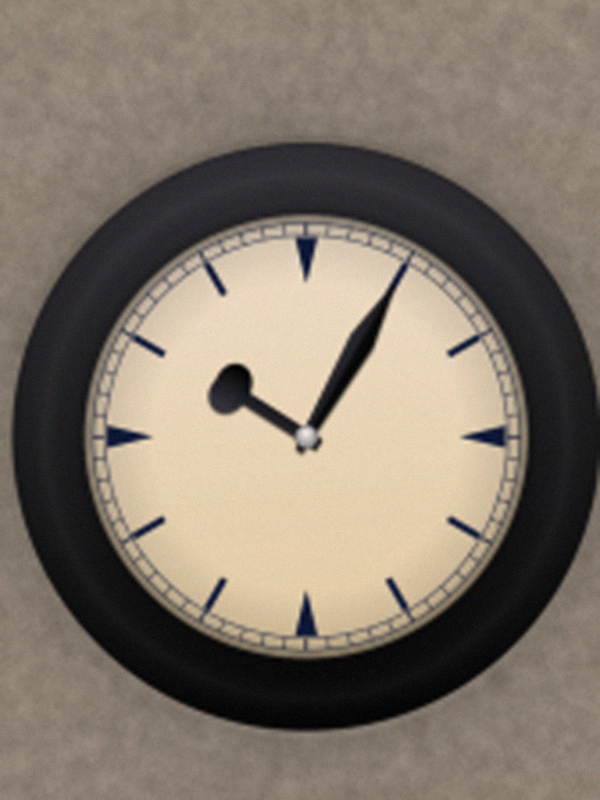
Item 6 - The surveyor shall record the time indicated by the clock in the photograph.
10:05
